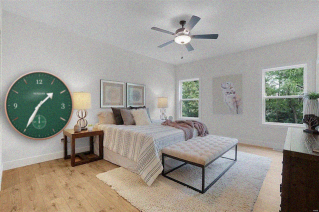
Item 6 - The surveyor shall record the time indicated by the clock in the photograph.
1:35
